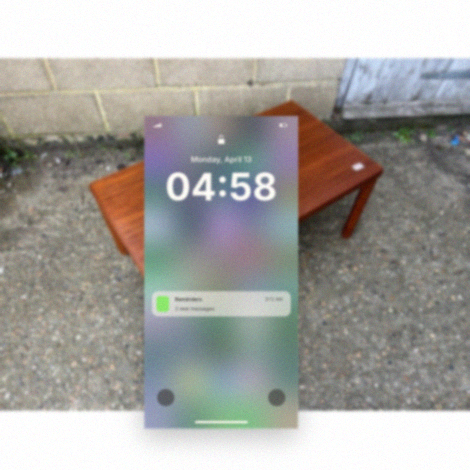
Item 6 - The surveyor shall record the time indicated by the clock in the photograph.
4:58
